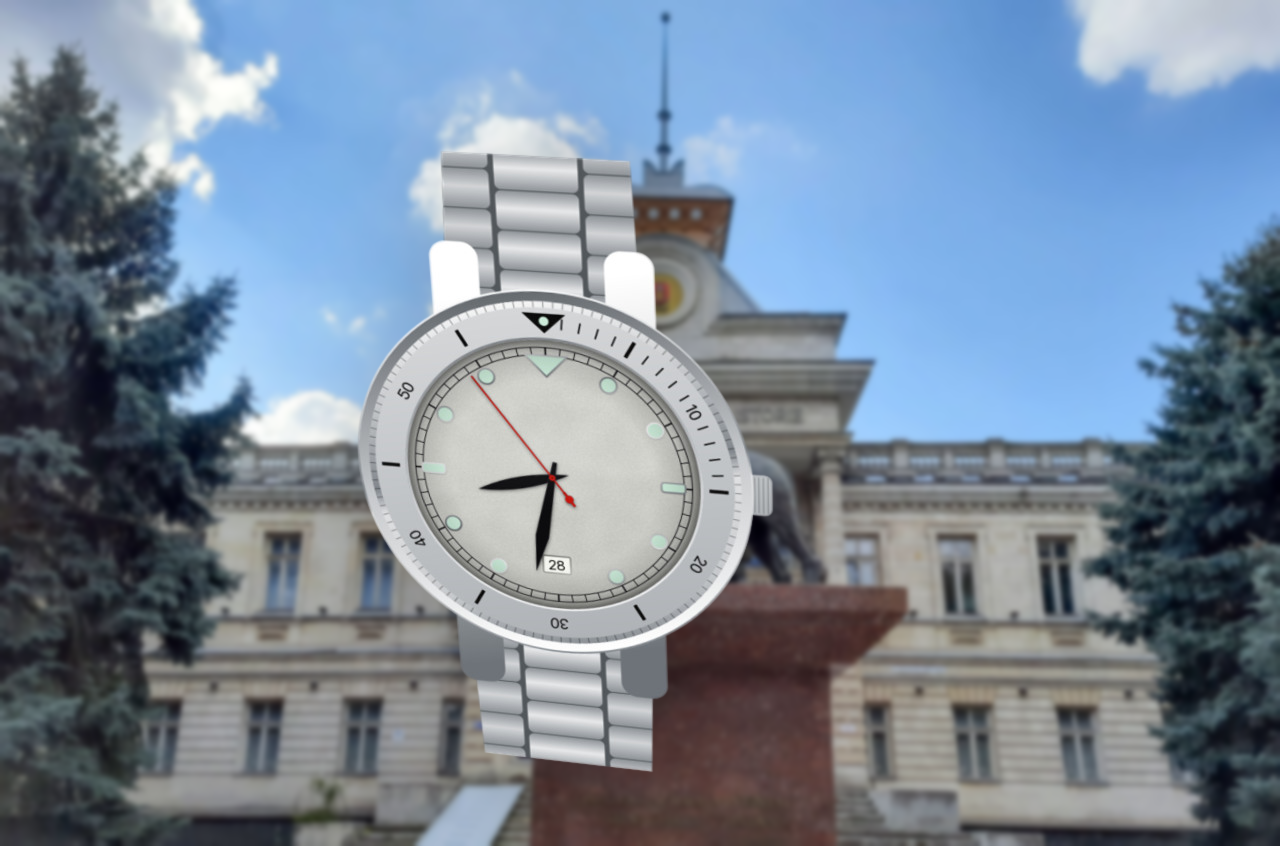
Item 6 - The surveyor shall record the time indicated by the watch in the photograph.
8:31:54
